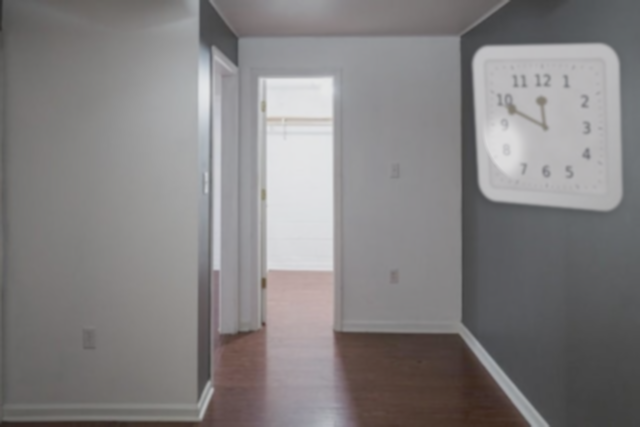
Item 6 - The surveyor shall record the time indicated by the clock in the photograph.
11:49
